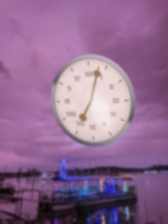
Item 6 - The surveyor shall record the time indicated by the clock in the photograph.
7:03
